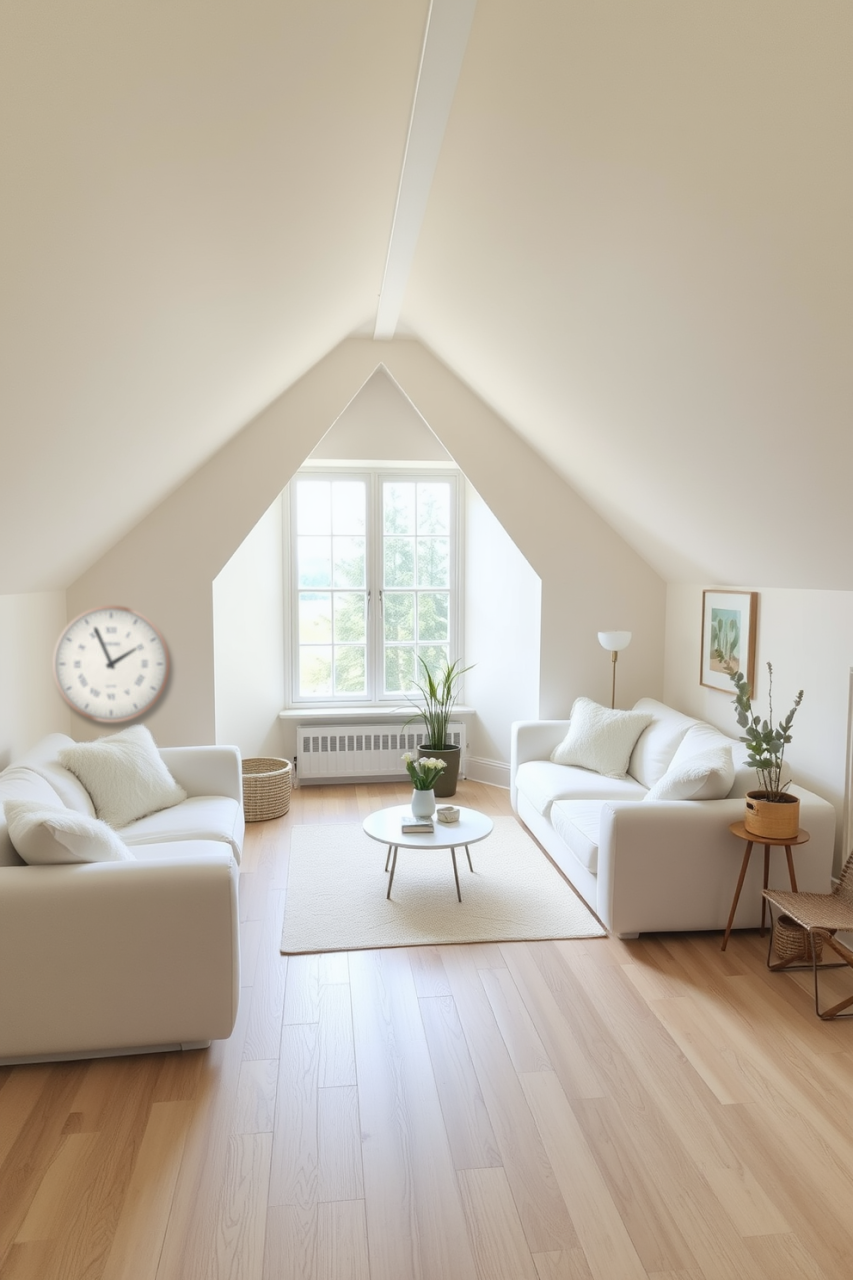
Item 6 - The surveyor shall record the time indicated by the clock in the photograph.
1:56
